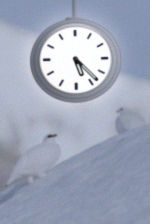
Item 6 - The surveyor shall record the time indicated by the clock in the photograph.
5:23
